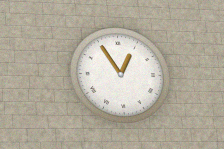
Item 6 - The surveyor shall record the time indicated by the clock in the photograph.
12:55
